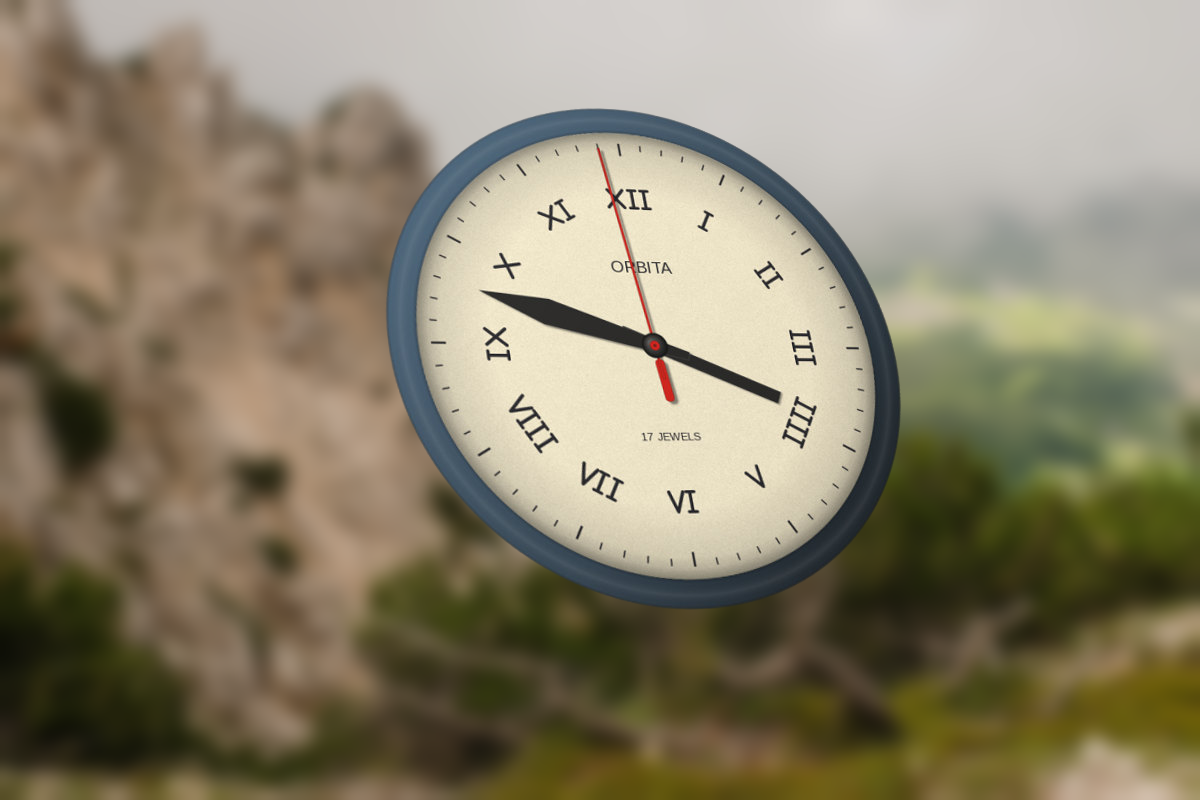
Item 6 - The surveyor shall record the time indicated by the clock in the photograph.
3:47:59
